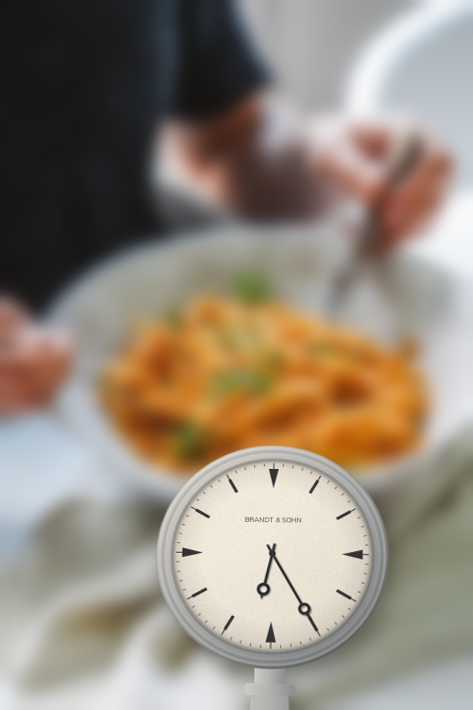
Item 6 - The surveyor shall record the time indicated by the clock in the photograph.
6:25
